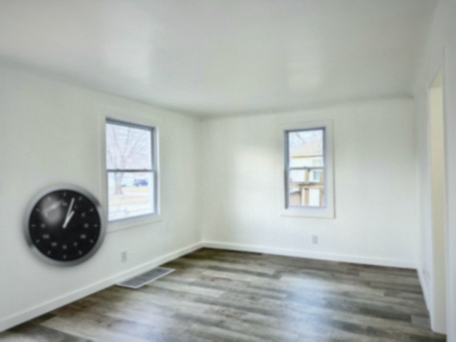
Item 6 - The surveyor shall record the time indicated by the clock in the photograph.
1:03
